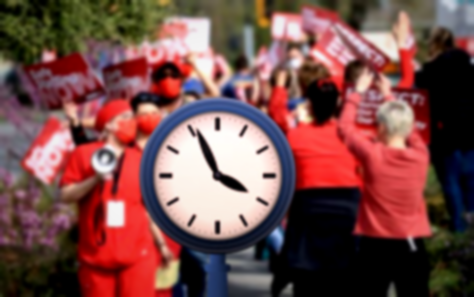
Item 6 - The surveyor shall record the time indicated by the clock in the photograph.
3:56
